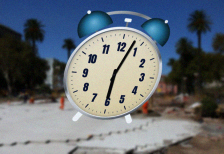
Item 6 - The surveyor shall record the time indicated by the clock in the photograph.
6:03
